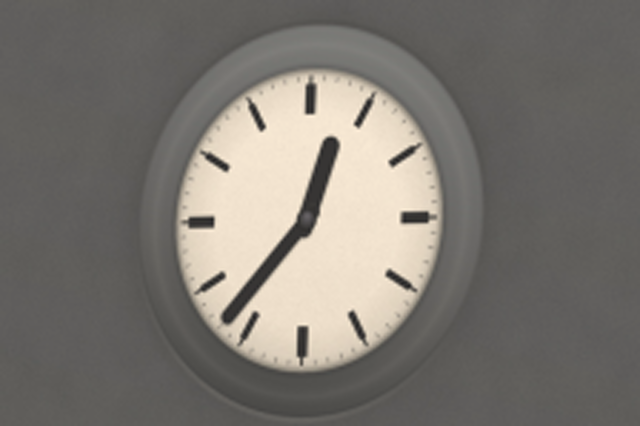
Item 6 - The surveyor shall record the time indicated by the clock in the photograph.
12:37
